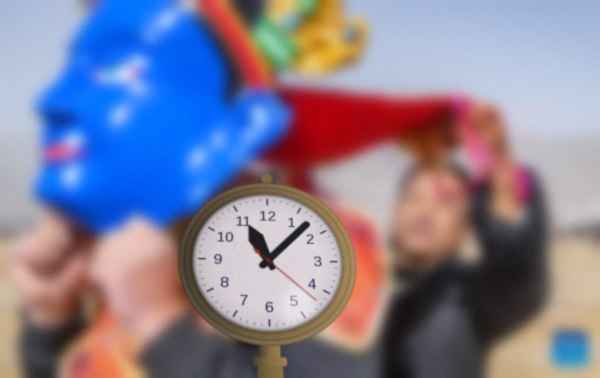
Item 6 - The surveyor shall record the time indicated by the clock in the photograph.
11:07:22
